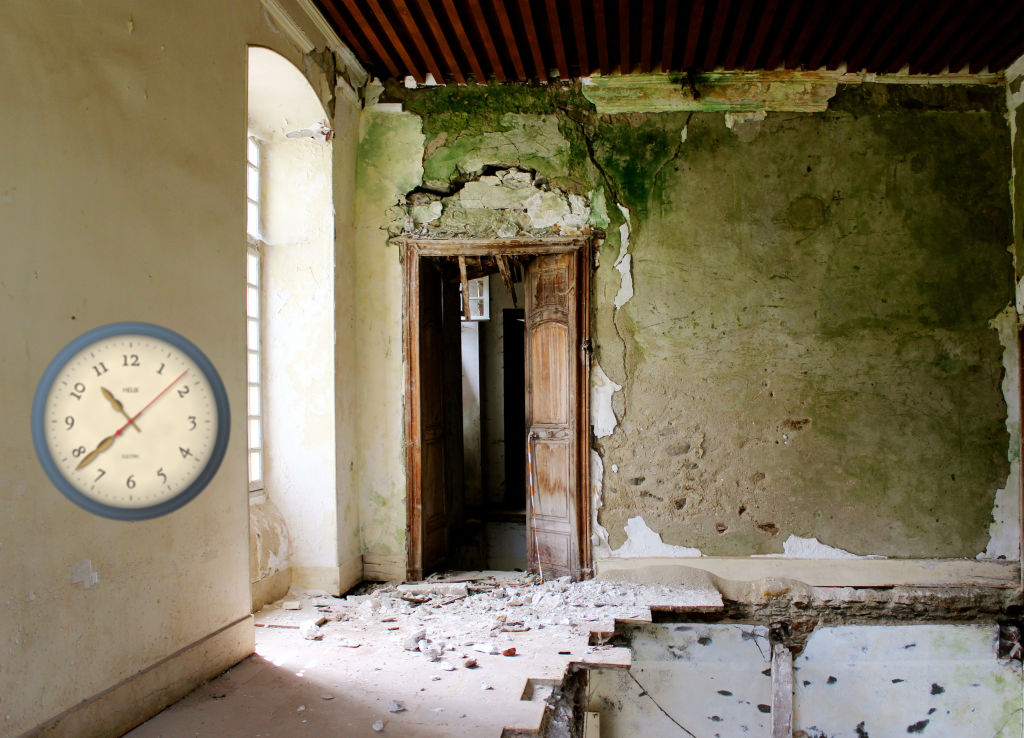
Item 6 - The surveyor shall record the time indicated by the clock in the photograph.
10:38:08
